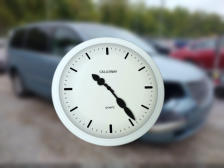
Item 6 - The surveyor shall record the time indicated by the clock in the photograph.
10:24
